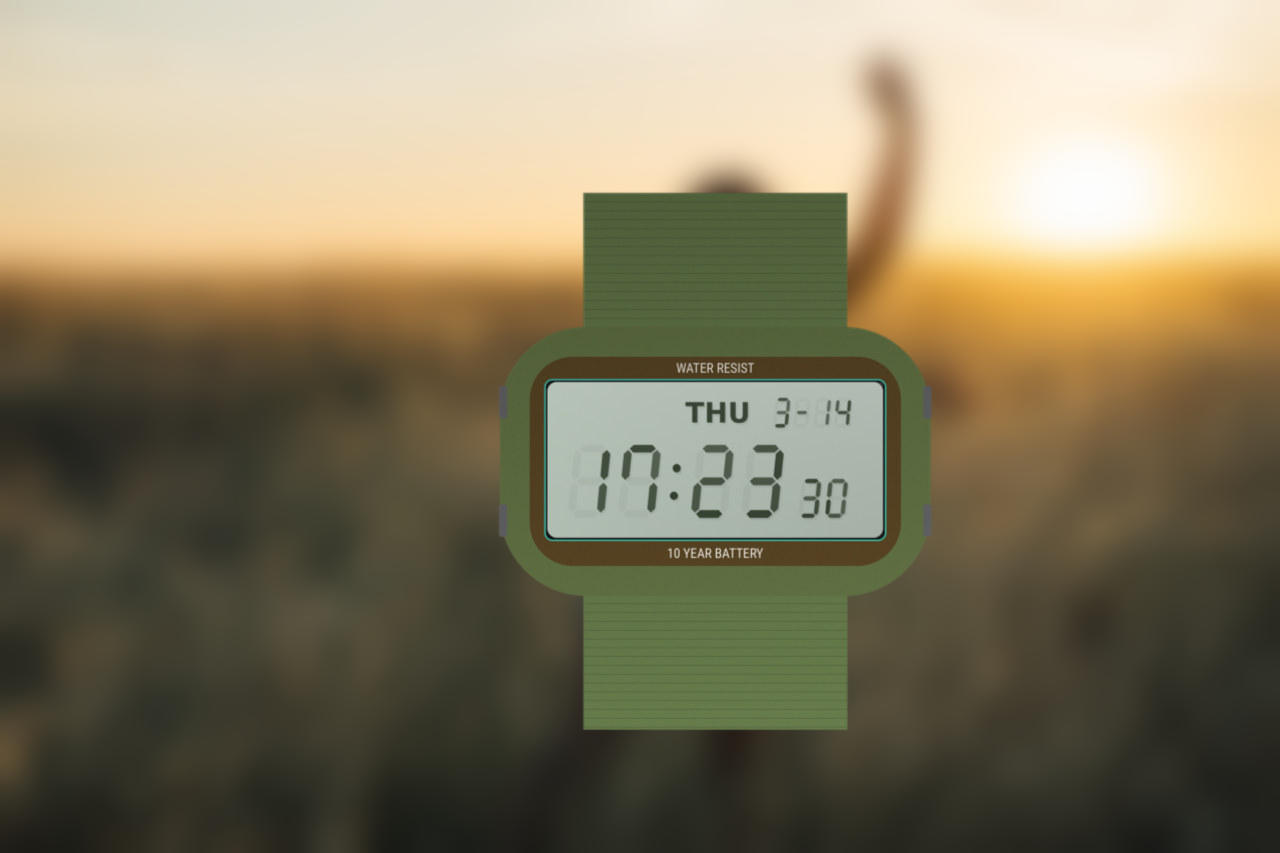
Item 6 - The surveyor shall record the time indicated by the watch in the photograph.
17:23:30
